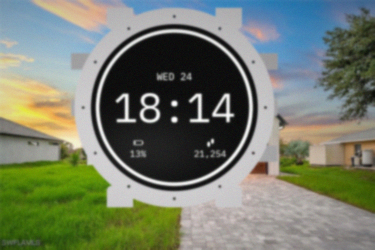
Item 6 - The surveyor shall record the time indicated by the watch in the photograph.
18:14
